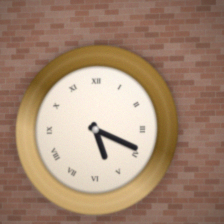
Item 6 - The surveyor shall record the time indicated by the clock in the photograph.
5:19
